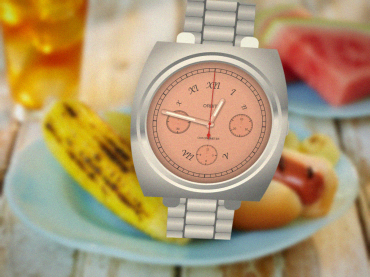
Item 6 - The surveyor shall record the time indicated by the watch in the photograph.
12:47
